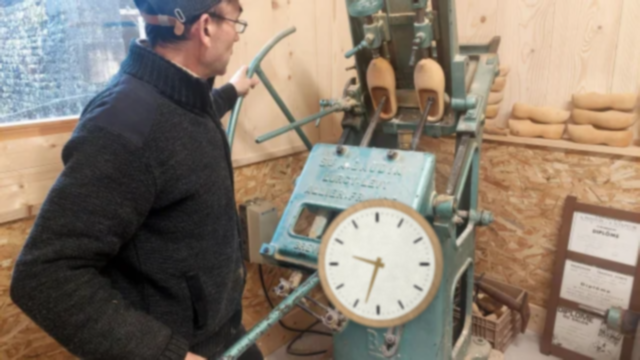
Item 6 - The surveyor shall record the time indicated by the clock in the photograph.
9:33
